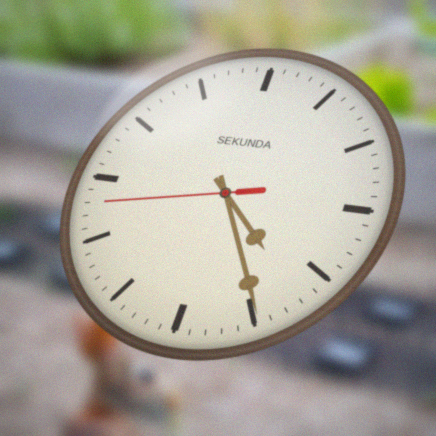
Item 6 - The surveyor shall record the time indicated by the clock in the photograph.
4:24:43
